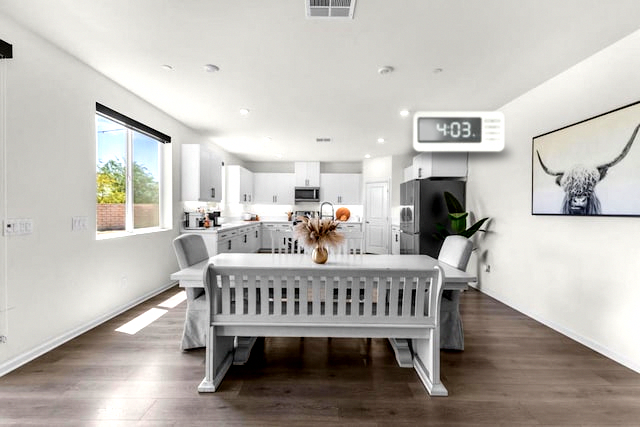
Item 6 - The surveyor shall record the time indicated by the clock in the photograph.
4:03
